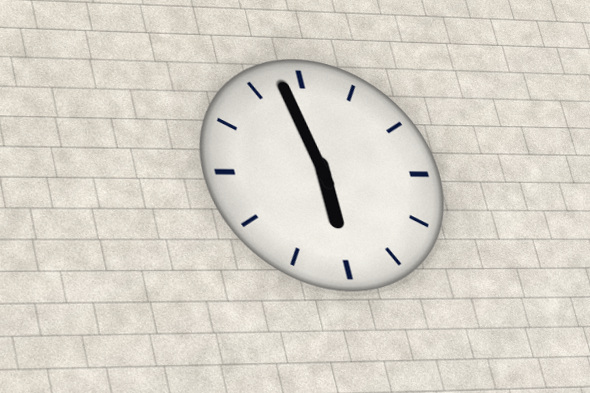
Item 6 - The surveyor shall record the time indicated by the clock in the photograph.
5:58
